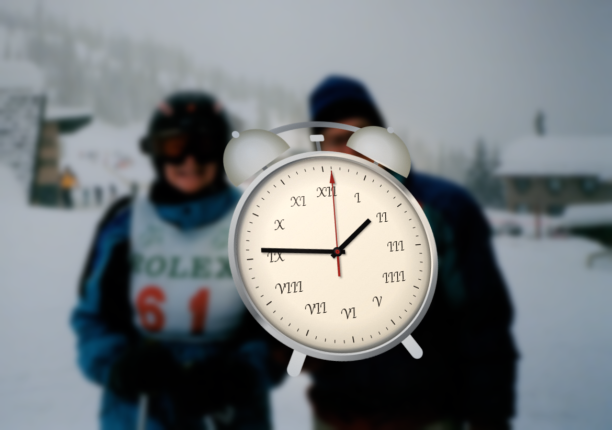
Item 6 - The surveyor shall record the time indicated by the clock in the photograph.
1:46:01
